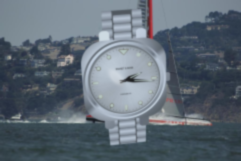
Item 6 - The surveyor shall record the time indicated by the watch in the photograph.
2:16
